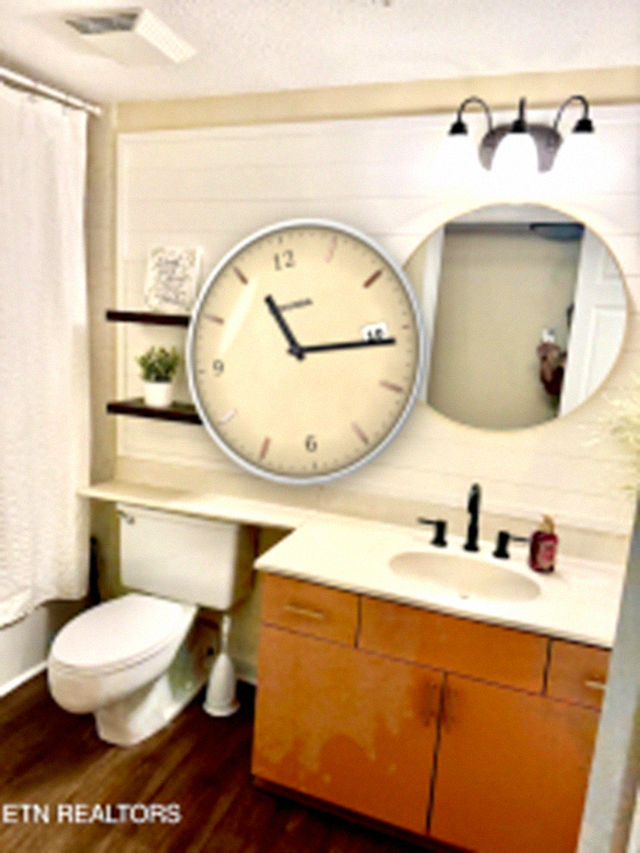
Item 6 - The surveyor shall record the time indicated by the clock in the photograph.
11:16
